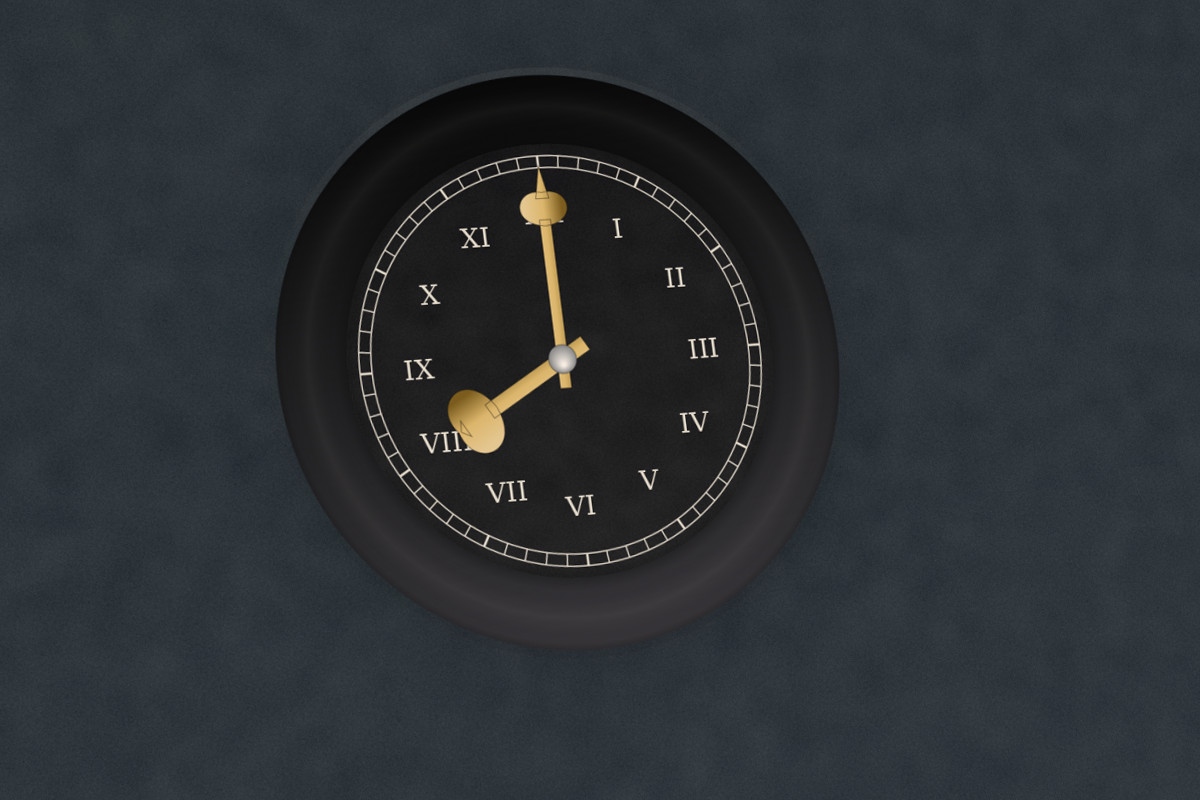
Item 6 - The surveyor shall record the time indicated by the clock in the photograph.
8:00
